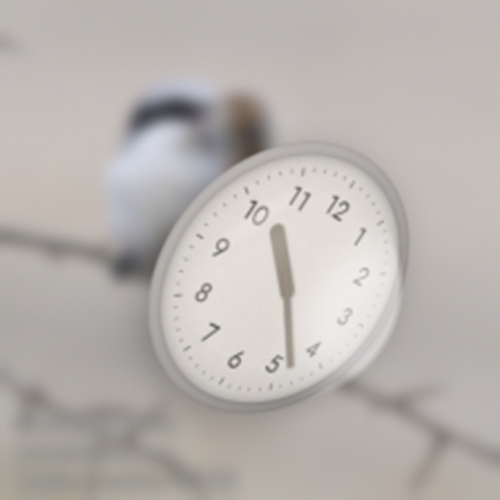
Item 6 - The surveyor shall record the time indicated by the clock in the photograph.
10:23
